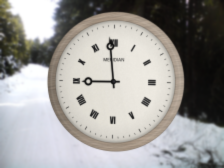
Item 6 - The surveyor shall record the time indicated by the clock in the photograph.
8:59
